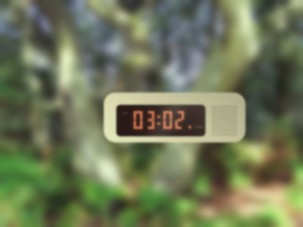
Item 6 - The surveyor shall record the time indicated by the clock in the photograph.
3:02
